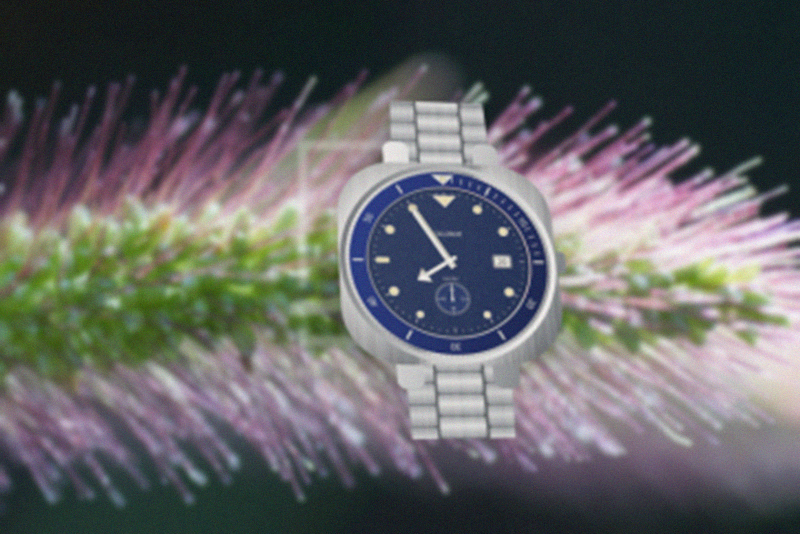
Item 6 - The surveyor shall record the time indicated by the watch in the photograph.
7:55
